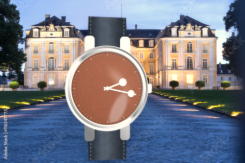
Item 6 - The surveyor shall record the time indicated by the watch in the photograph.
2:17
